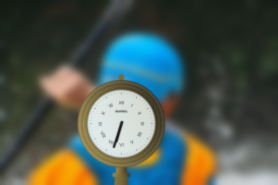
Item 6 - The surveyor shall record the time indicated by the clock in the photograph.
6:33
